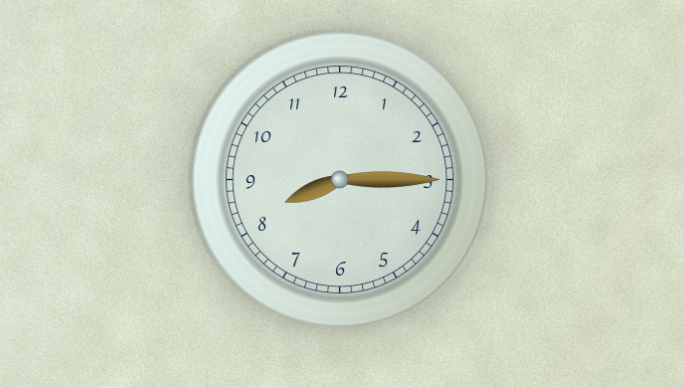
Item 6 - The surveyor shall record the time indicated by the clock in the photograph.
8:15
